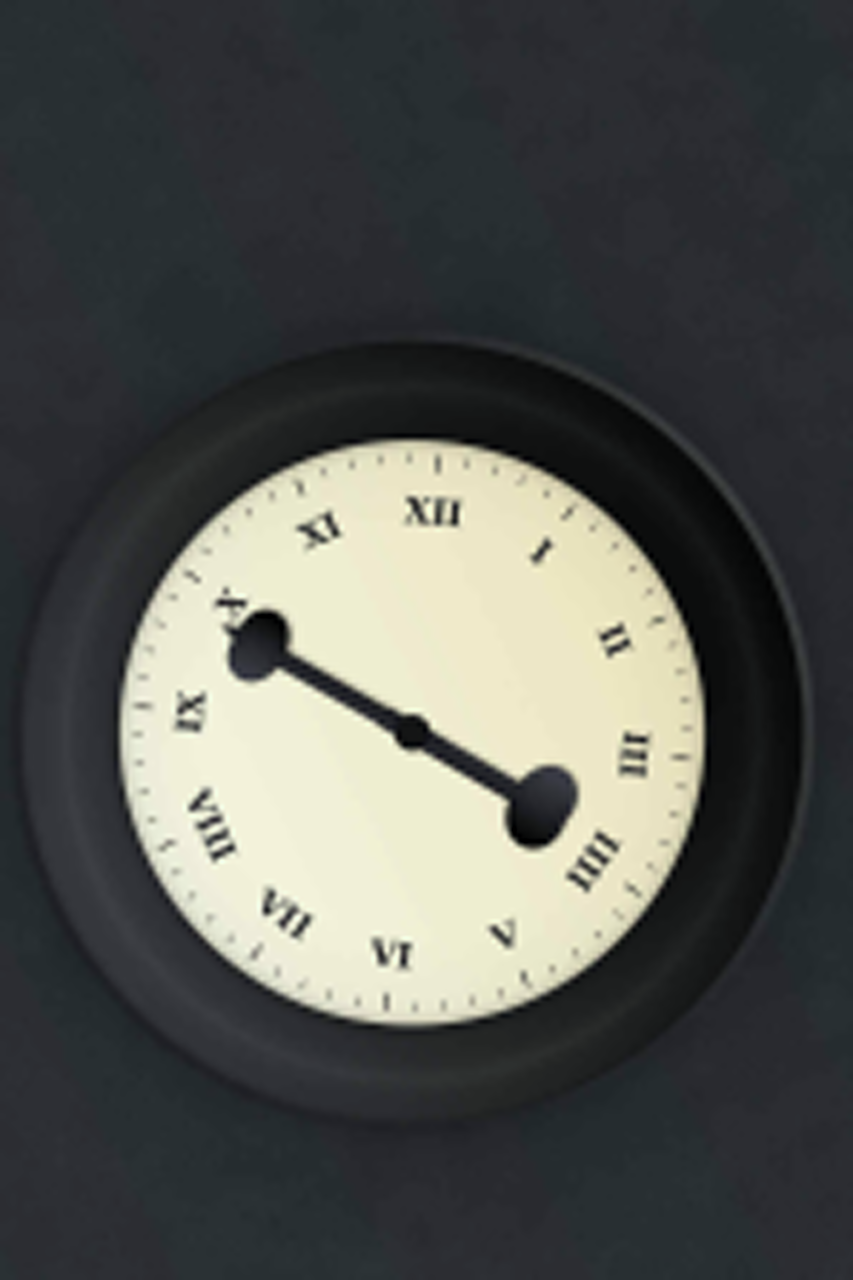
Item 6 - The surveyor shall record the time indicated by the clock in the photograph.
3:49
